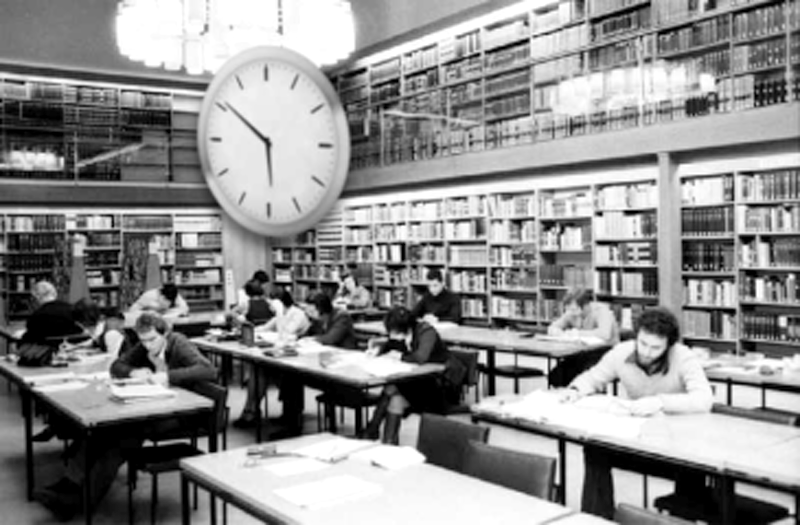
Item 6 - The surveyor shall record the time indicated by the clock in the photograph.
5:51
